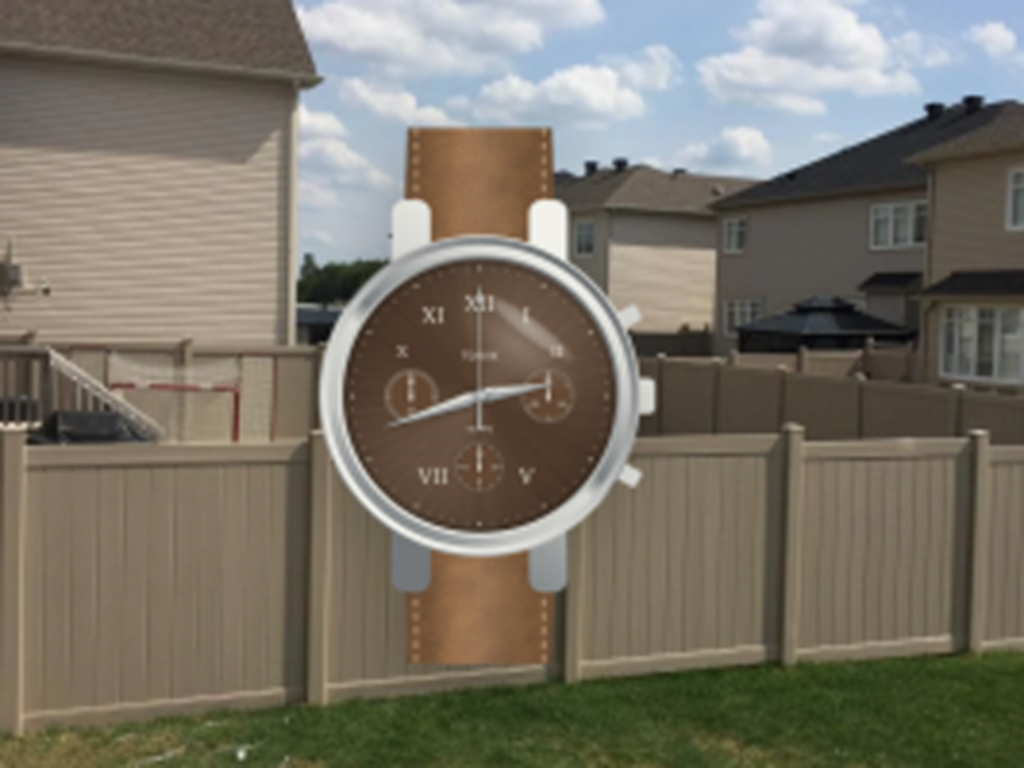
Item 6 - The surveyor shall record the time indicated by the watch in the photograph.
2:42
